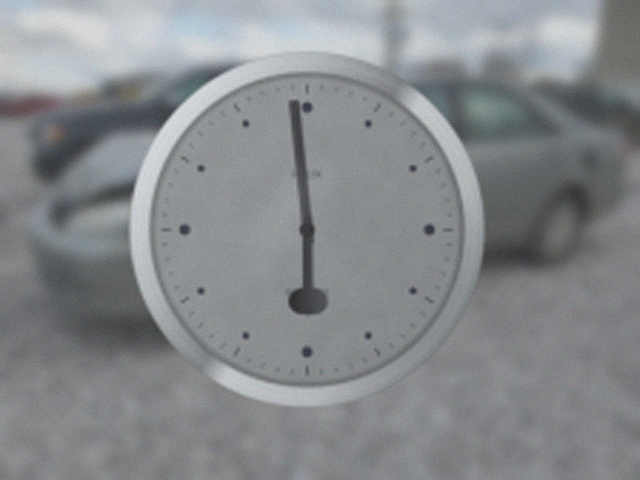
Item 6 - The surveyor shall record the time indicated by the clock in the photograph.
5:59
